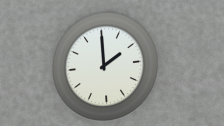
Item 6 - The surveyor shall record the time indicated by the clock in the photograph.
2:00
